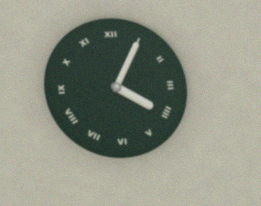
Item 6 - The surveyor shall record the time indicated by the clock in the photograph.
4:05
